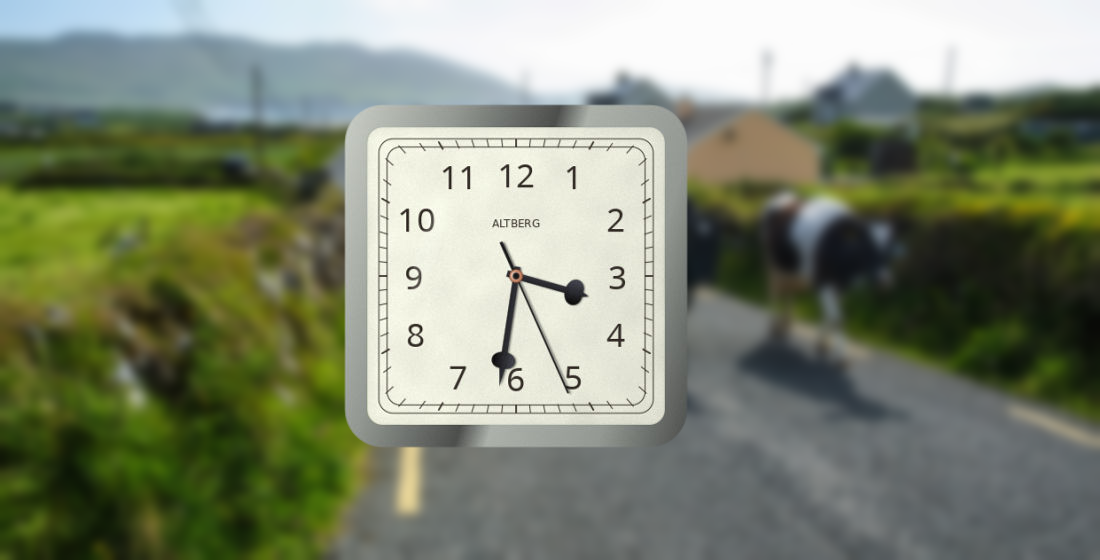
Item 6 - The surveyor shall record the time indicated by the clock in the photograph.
3:31:26
